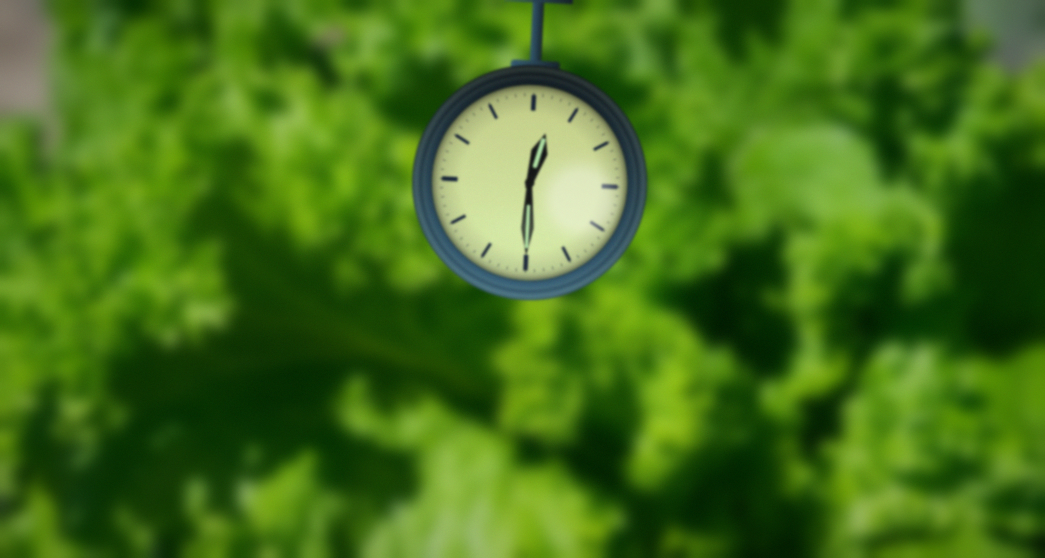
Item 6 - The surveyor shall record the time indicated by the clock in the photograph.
12:30
